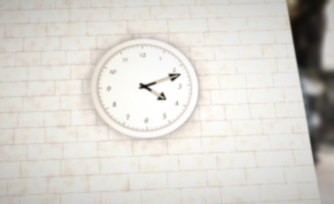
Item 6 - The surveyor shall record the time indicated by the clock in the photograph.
4:12
